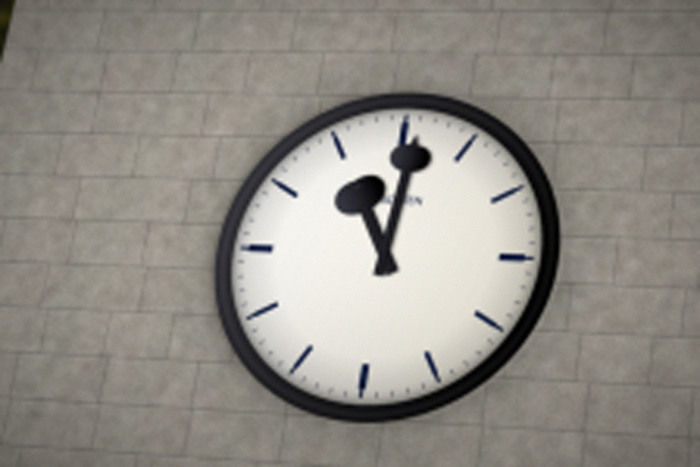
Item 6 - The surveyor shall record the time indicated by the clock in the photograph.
11:01
